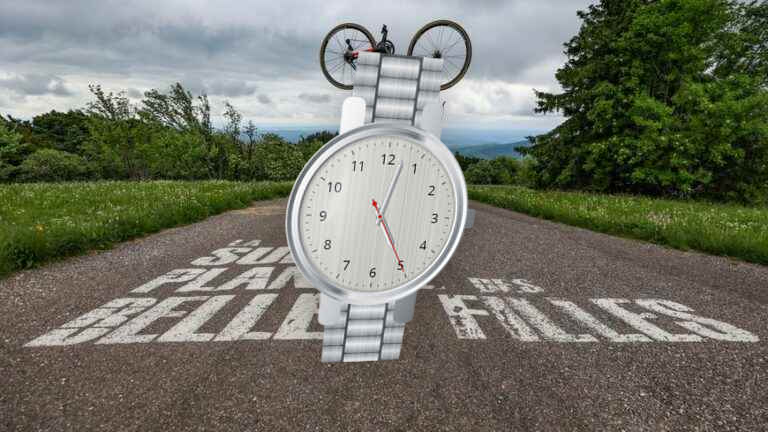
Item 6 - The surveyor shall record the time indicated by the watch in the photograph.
5:02:25
